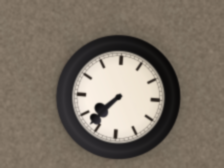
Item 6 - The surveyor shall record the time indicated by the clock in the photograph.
7:37
